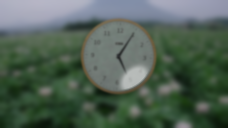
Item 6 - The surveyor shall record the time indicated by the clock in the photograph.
5:05
